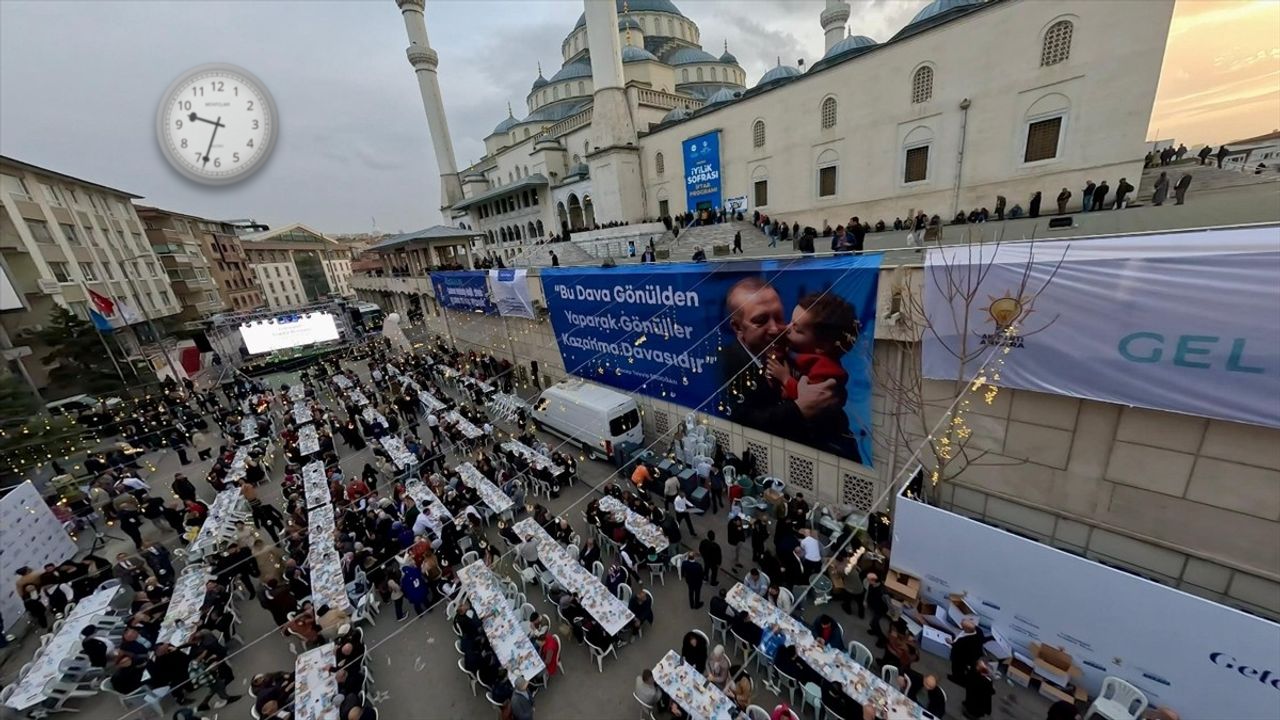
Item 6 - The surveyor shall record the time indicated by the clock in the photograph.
9:33
